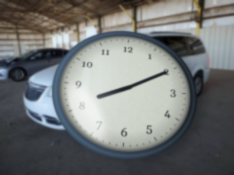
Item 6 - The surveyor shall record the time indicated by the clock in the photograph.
8:10
